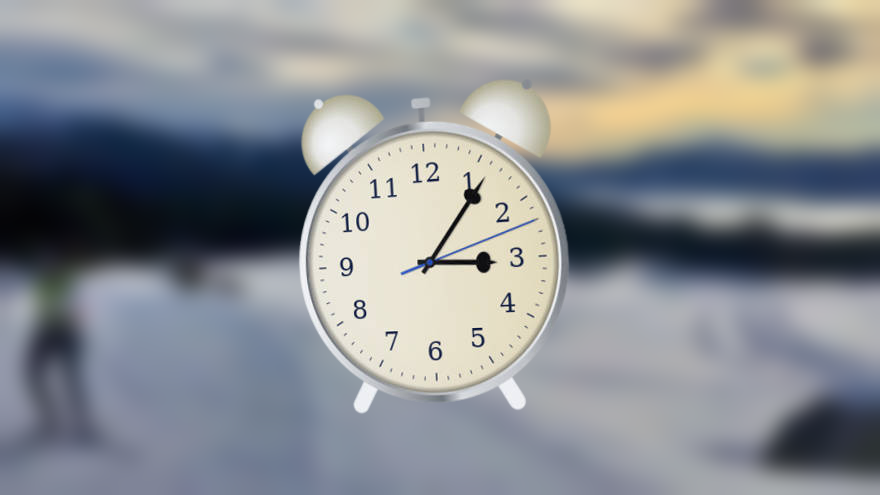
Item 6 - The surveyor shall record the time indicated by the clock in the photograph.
3:06:12
